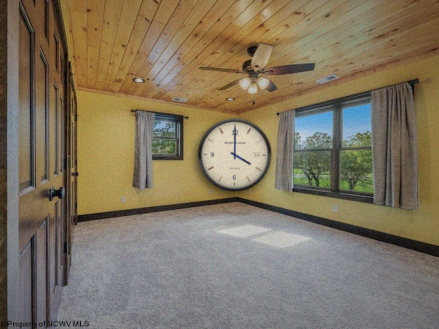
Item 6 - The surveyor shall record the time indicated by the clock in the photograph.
4:00
